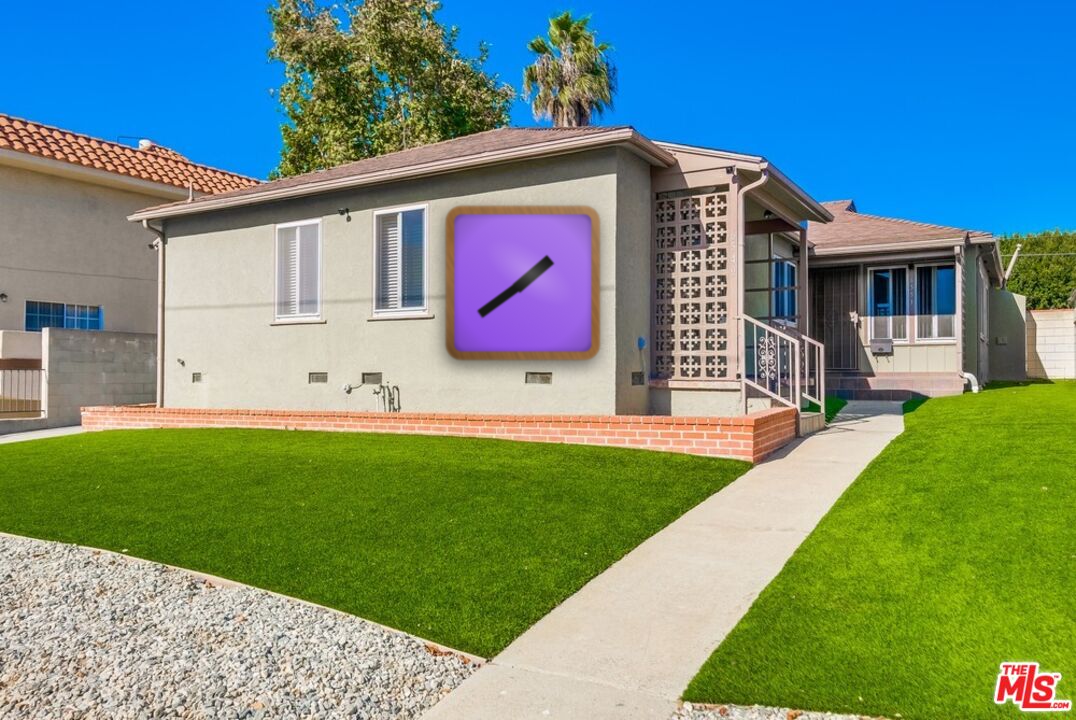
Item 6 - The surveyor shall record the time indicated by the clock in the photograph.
1:39
